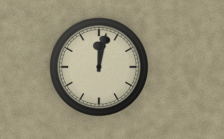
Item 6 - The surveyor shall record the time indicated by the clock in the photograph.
12:02
